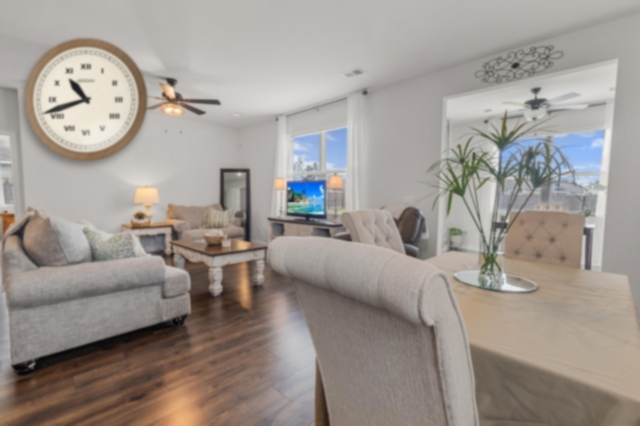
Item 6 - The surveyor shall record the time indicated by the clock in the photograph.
10:42
